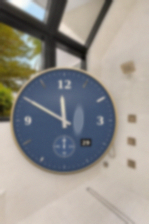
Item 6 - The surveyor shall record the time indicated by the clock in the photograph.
11:50
